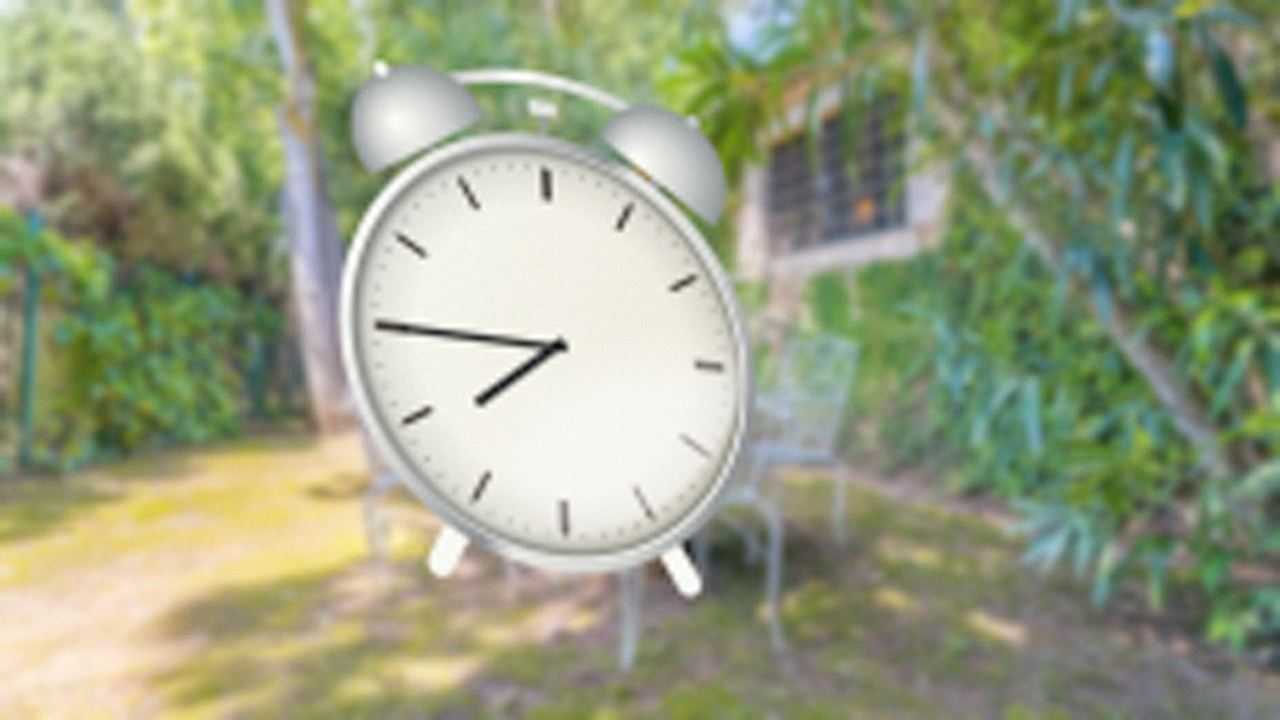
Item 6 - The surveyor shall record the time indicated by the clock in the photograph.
7:45
